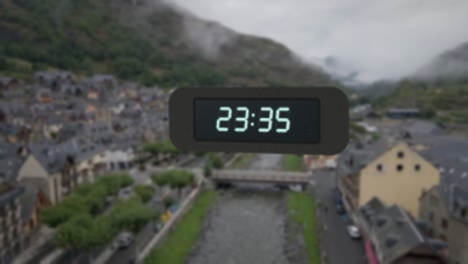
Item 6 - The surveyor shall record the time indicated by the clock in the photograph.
23:35
